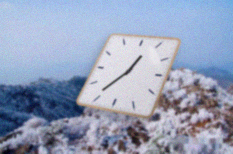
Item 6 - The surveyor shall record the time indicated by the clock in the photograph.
12:36
